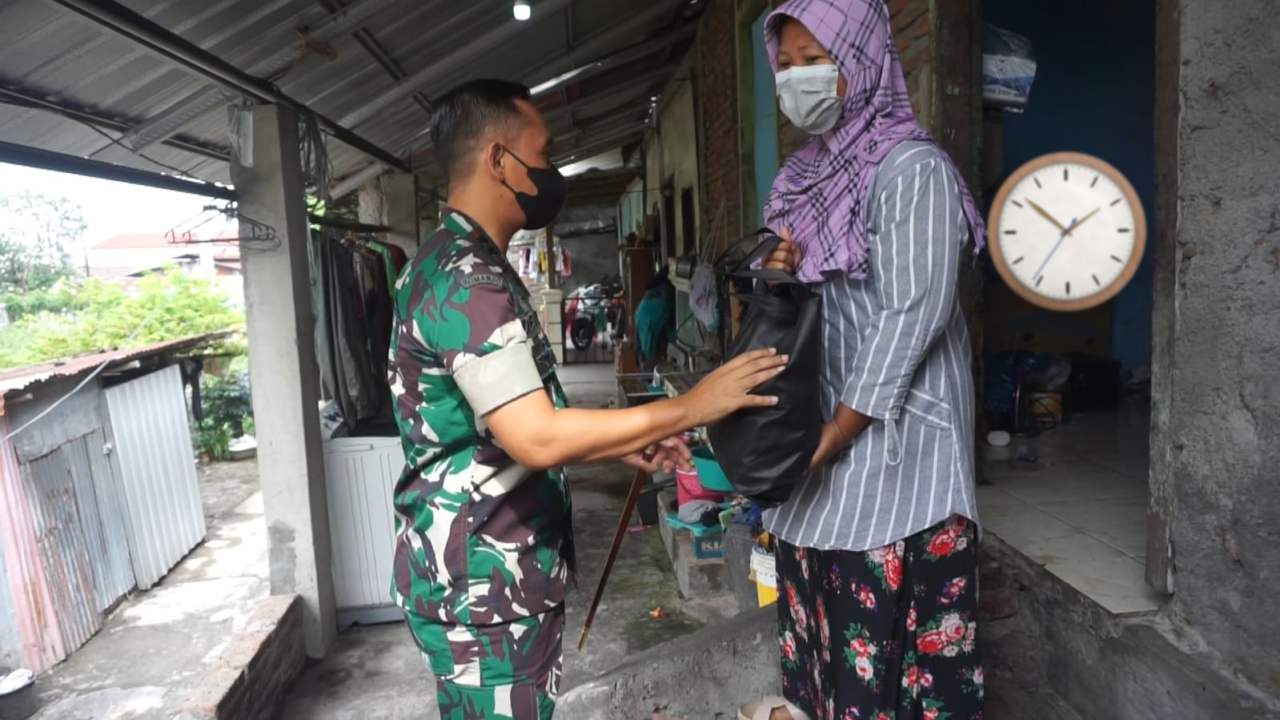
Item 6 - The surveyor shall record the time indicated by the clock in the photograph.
1:51:36
